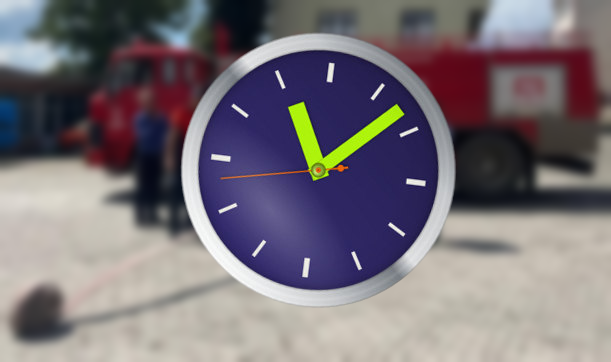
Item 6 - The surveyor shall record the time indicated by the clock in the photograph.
11:07:43
